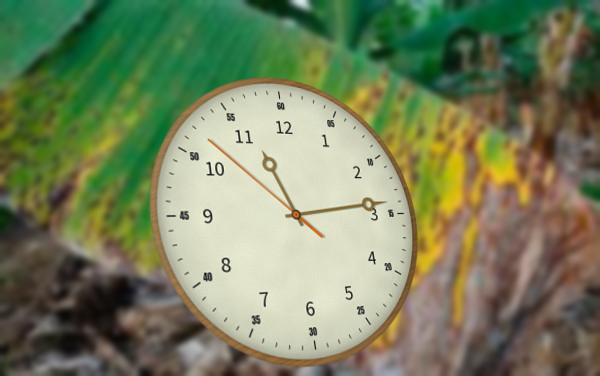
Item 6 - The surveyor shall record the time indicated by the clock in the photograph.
11:13:52
